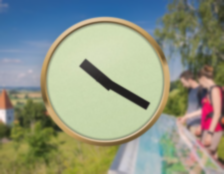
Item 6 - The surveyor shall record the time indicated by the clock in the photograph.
10:20
